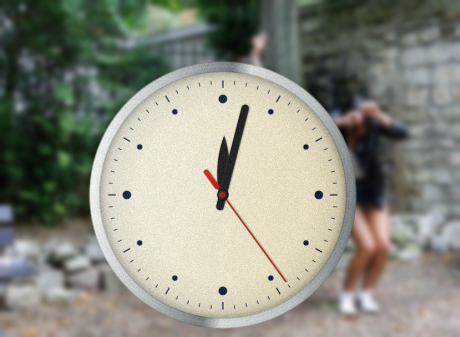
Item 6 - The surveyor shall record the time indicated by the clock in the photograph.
12:02:24
